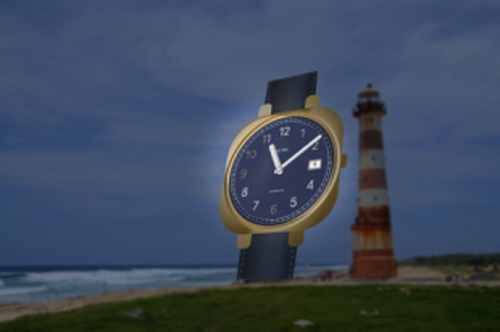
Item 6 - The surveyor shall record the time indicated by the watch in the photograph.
11:09
